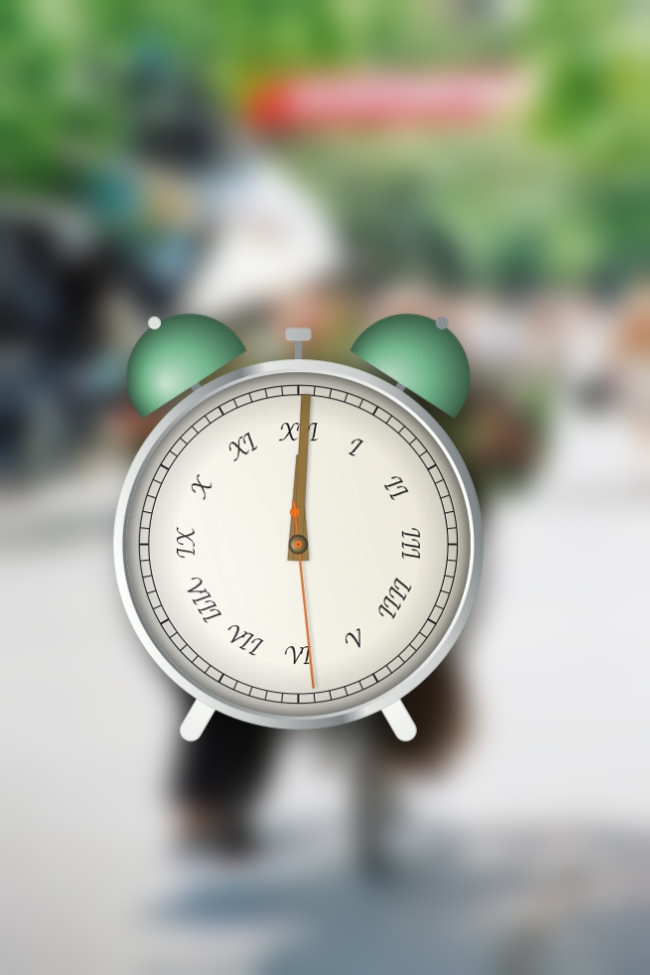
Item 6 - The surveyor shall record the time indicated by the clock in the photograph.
12:00:29
